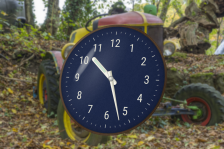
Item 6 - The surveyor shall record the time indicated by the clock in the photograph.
10:27
